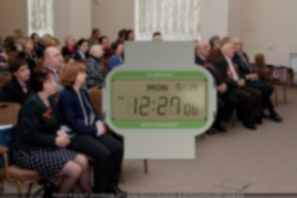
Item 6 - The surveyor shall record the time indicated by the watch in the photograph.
12:27:06
